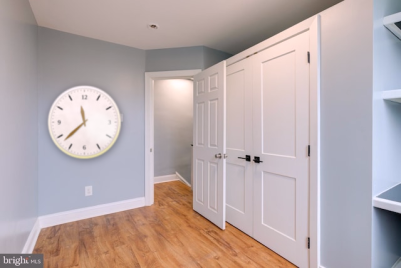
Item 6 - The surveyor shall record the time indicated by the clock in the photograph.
11:38
